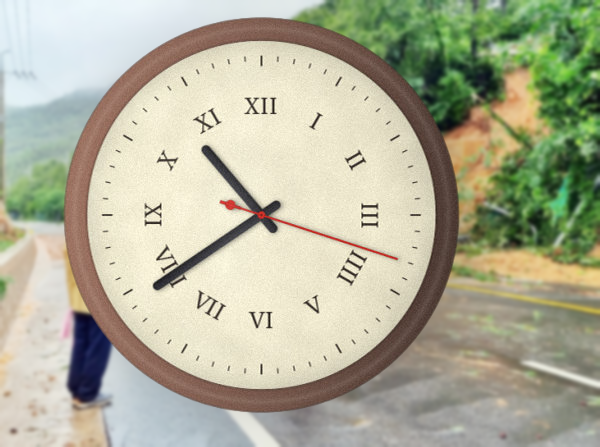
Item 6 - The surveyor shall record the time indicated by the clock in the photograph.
10:39:18
